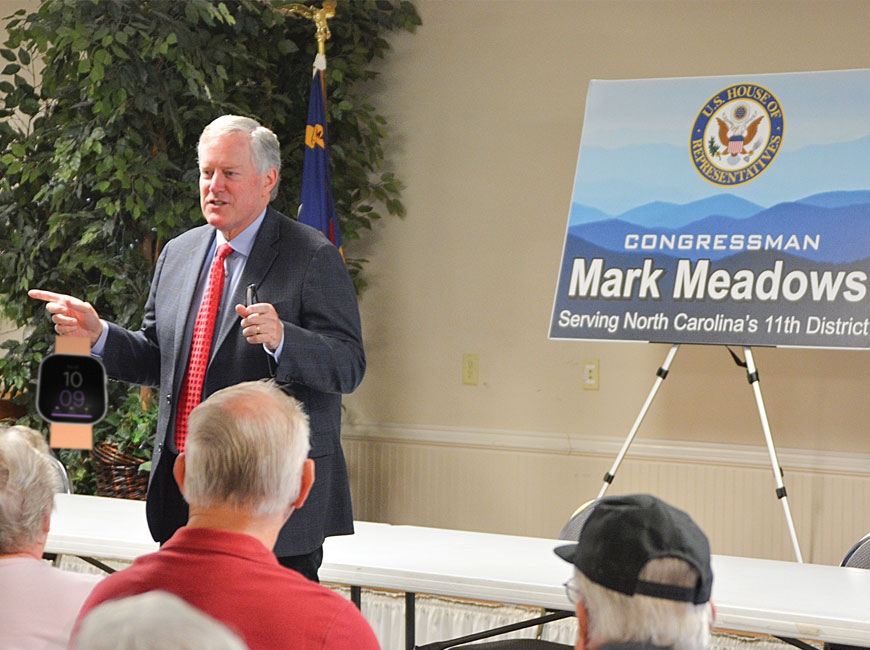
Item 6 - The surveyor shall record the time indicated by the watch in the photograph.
10:09
